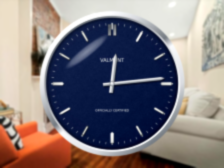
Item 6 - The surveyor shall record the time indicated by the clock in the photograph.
12:14
